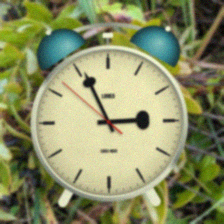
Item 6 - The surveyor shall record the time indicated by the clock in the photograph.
2:55:52
